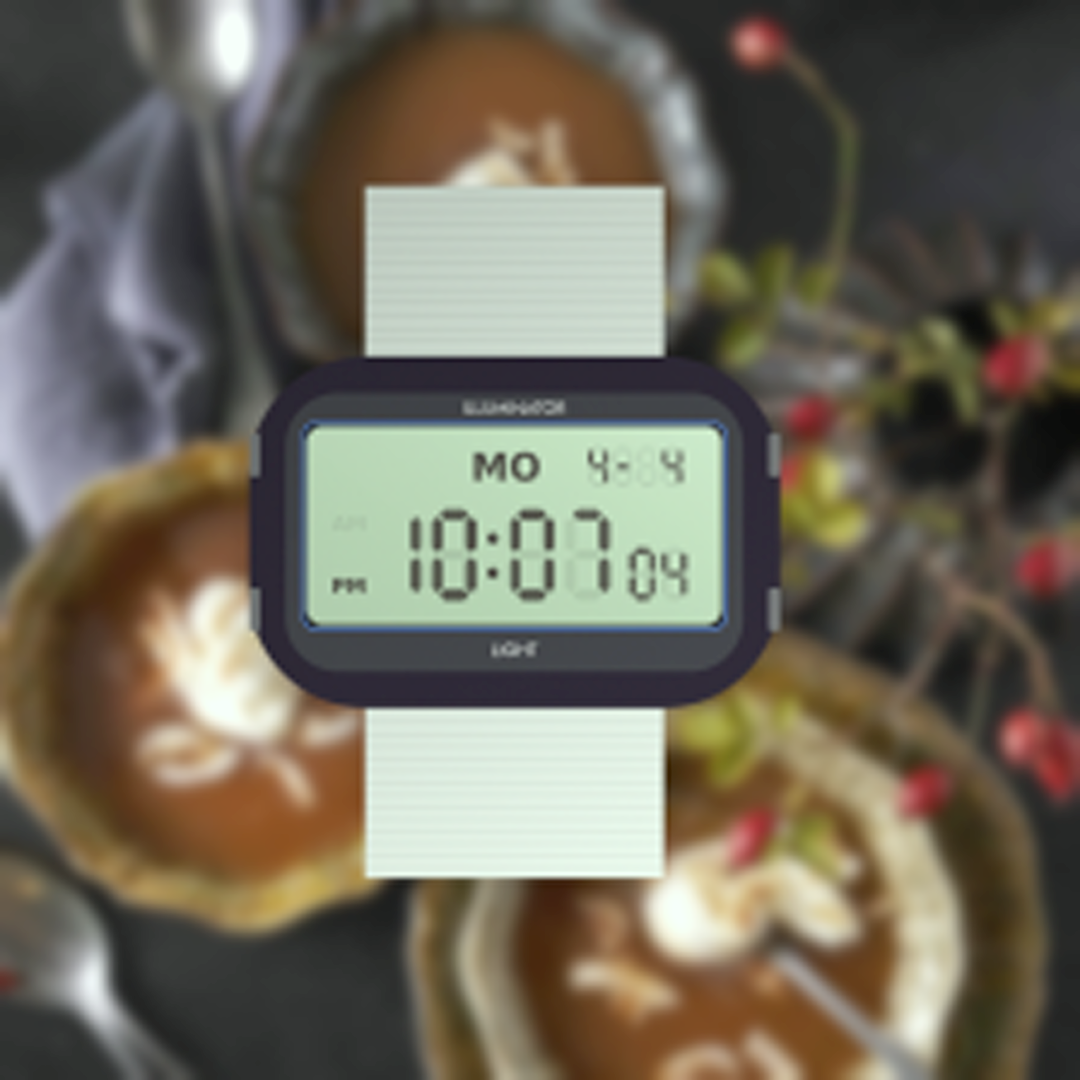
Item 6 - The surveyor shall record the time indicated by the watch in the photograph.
10:07:04
